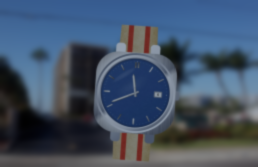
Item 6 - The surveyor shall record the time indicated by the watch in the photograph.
11:41
